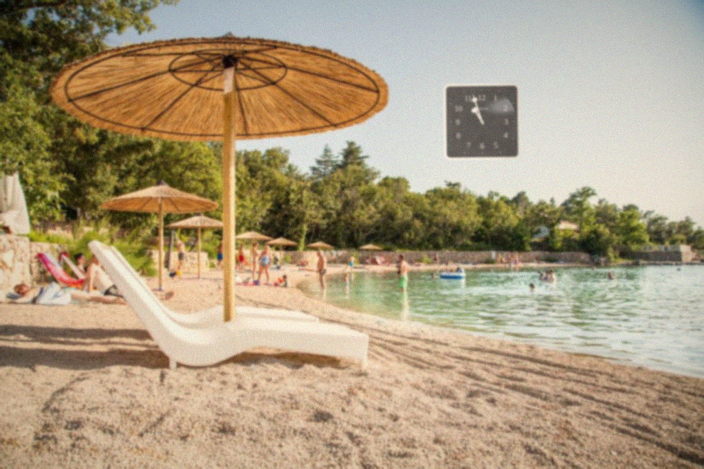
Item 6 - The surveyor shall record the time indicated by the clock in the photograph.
10:57
